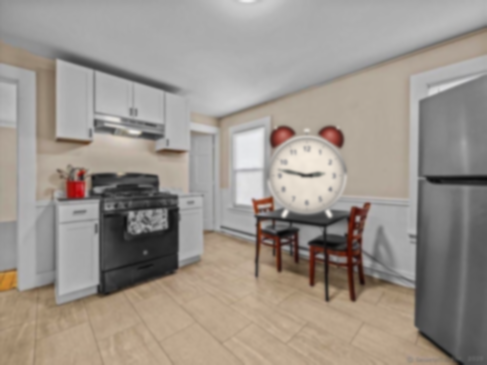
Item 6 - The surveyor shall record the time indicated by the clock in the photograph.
2:47
